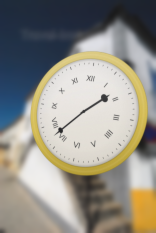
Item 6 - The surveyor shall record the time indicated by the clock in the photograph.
1:37
